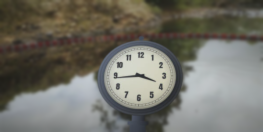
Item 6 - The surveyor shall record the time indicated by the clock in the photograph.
3:44
